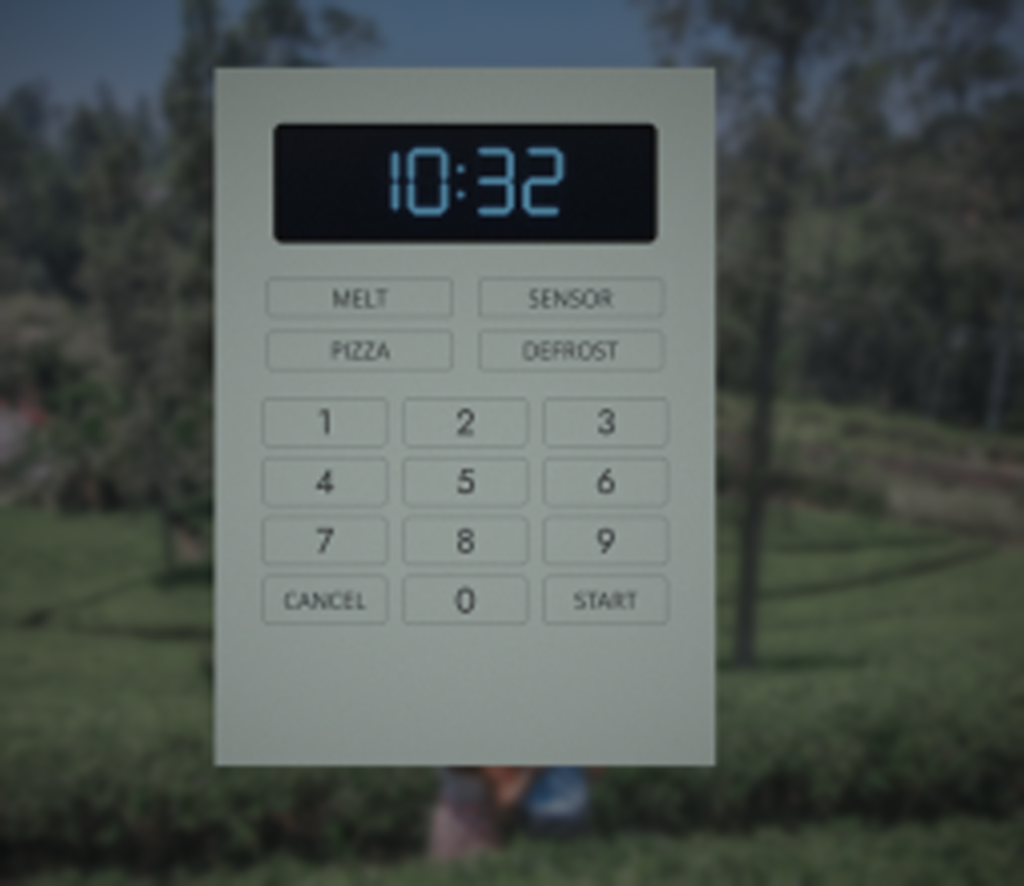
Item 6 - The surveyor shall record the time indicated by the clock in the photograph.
10:32
